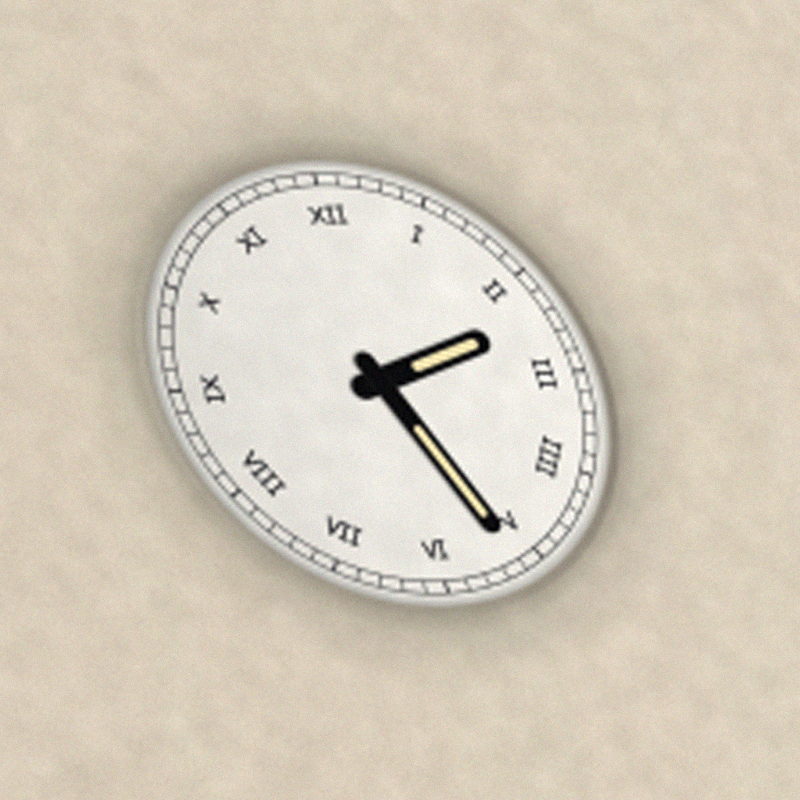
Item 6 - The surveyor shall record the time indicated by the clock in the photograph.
2:26
